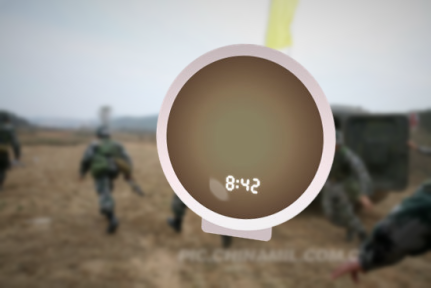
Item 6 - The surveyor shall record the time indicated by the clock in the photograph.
8:42
